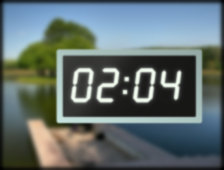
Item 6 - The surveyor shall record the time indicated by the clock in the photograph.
2:04
